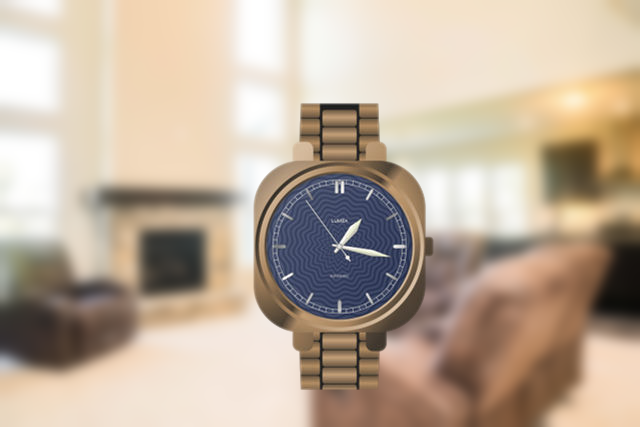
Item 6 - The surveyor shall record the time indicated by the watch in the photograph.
1:16:54
